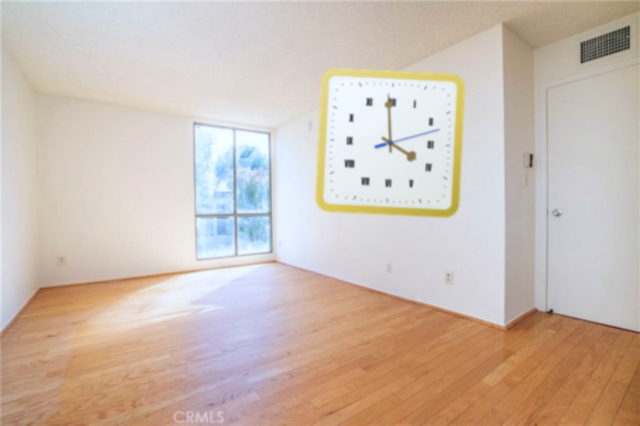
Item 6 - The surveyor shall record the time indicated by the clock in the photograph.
3:59:12
